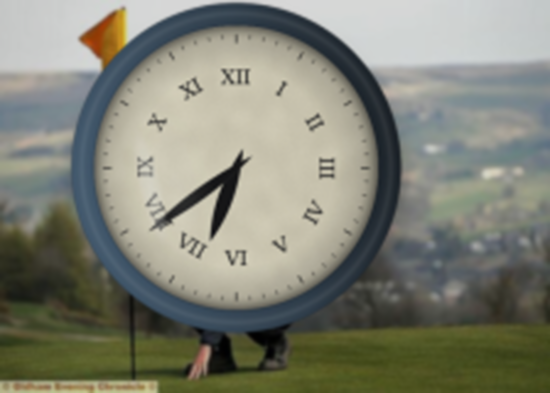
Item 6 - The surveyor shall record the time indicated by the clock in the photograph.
6:39
